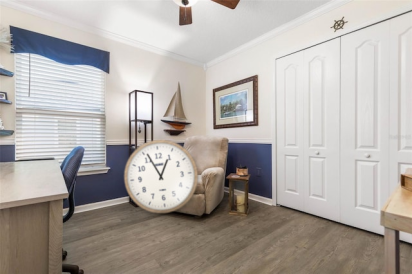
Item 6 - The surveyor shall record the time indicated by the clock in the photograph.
12:56
